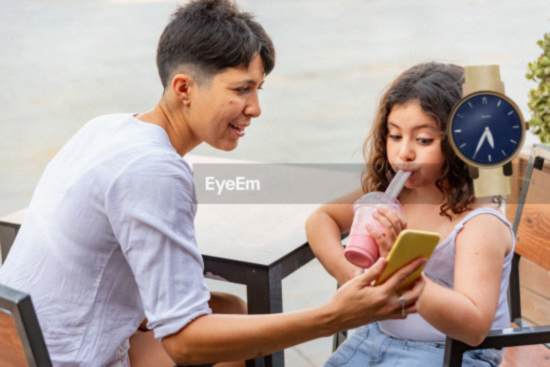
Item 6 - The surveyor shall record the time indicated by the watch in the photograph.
5:35
